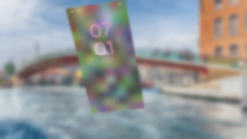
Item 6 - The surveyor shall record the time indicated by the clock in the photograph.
7:01
